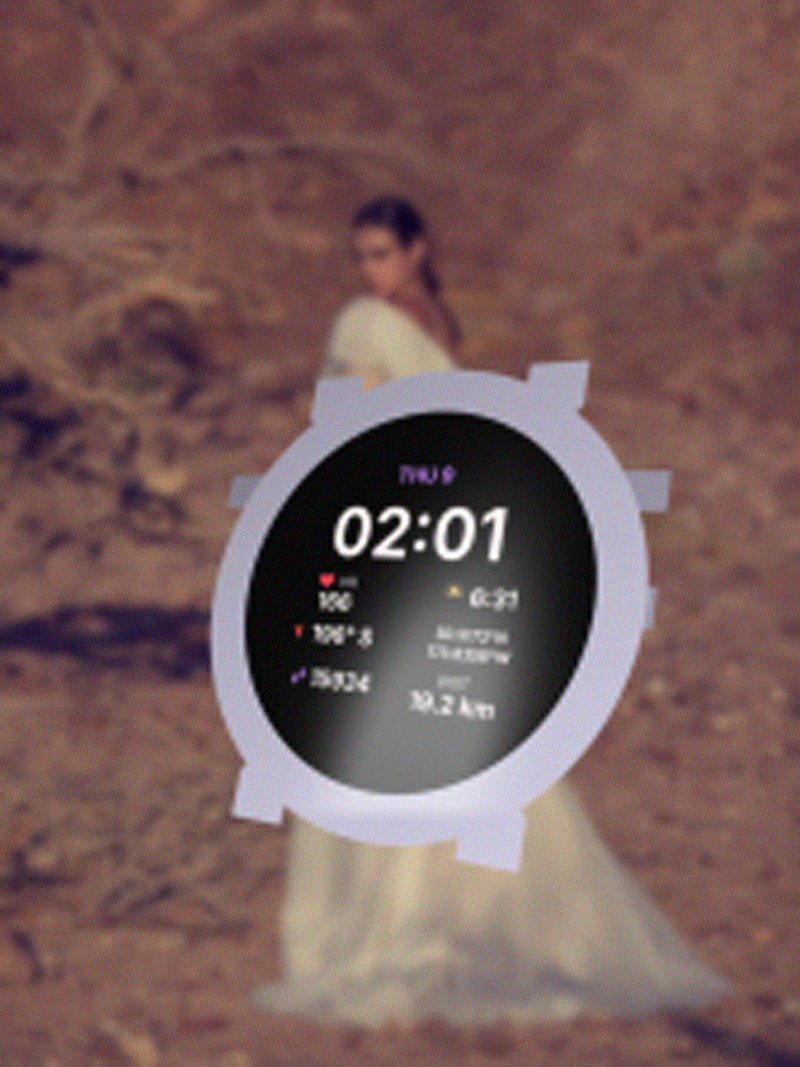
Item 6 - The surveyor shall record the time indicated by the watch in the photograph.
2:01
